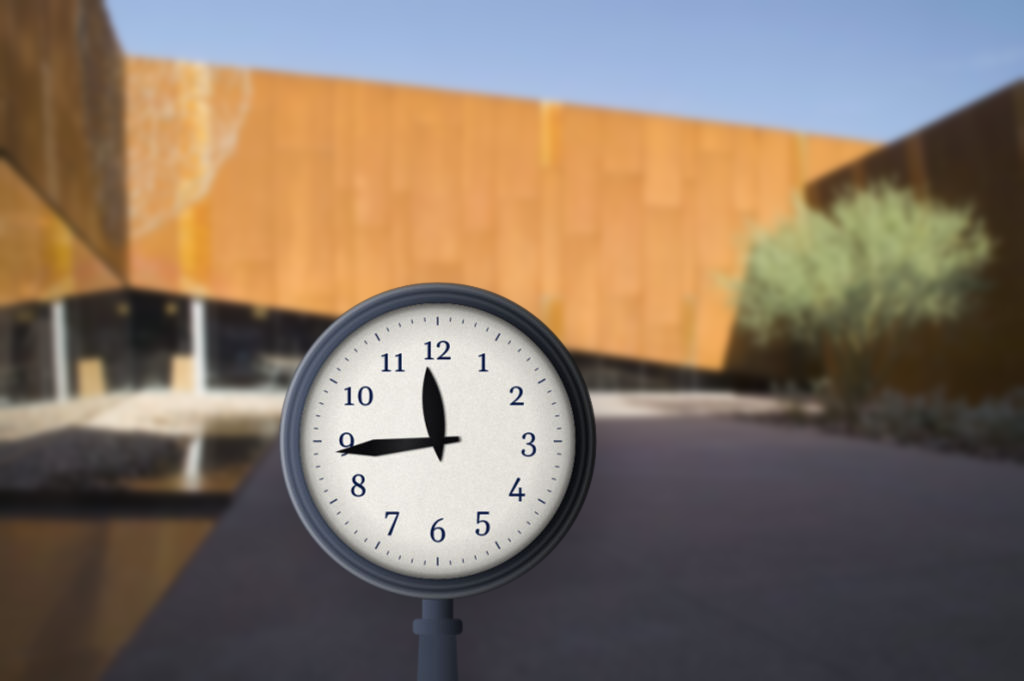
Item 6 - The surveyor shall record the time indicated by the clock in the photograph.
11:44
